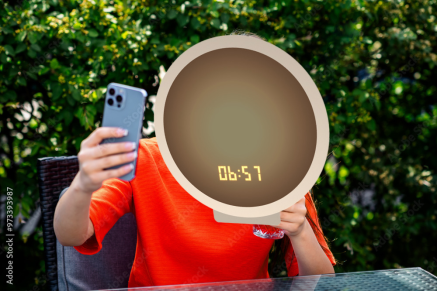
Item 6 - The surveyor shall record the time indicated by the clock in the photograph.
6:57
